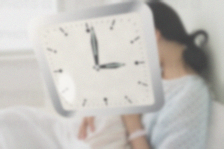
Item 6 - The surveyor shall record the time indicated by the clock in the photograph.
3:01
